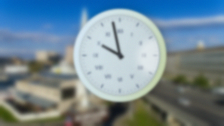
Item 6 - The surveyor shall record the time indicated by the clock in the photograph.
9:58
